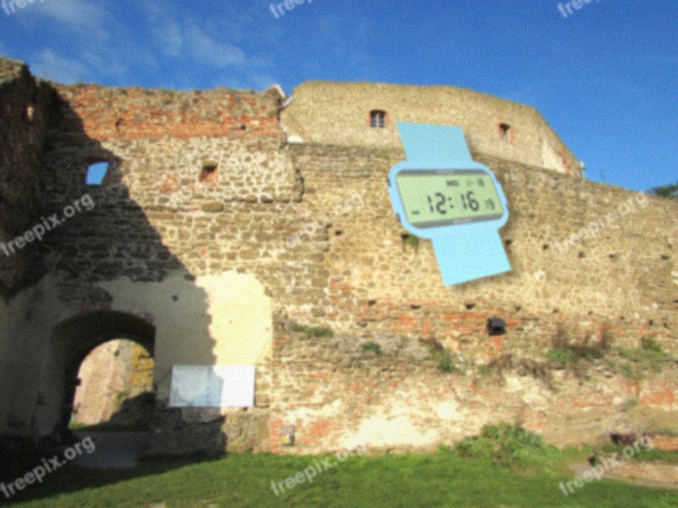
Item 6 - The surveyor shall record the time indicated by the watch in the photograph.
12:16
